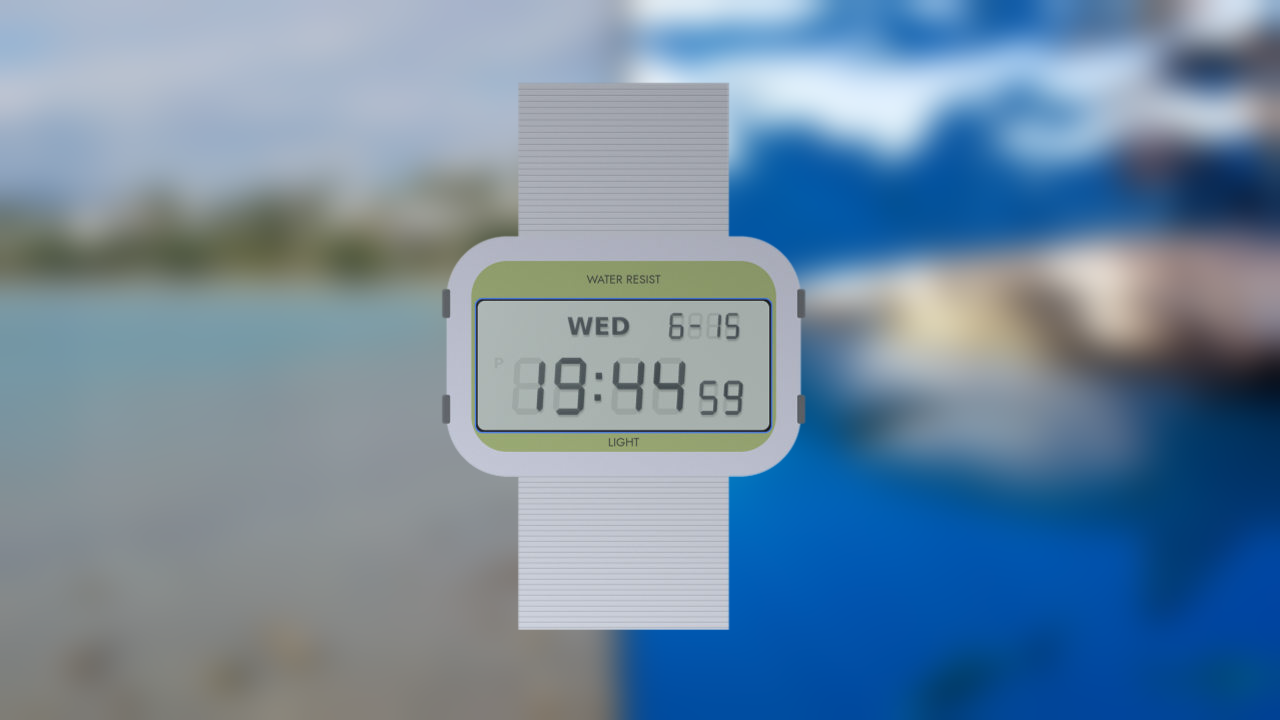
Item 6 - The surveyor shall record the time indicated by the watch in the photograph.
19:44:59
